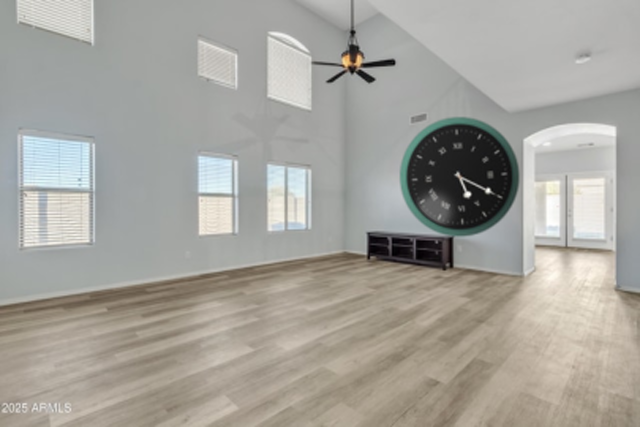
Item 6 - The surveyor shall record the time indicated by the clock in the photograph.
5:20
